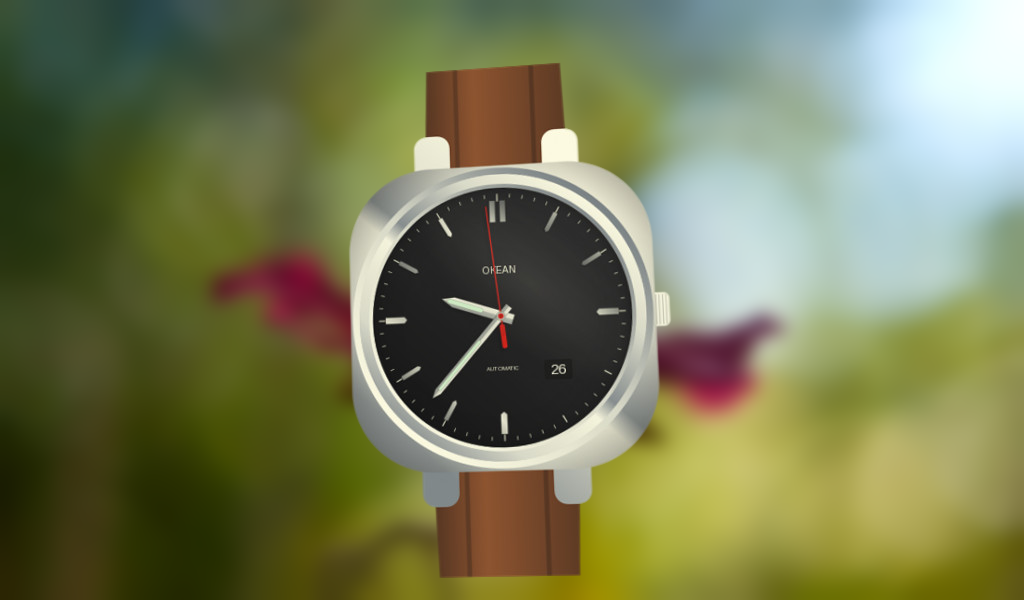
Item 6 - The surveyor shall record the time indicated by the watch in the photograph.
9:36:59
